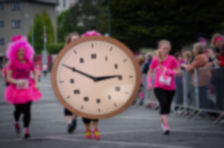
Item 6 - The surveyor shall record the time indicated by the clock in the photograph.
2:50
